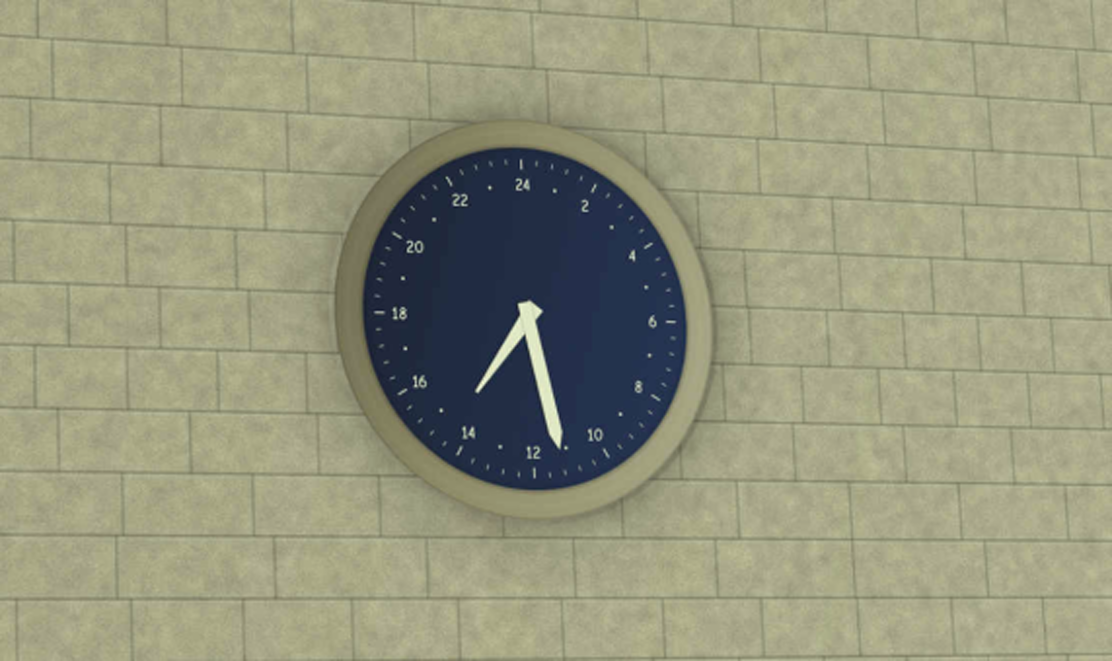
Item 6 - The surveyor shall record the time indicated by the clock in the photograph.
14:28
